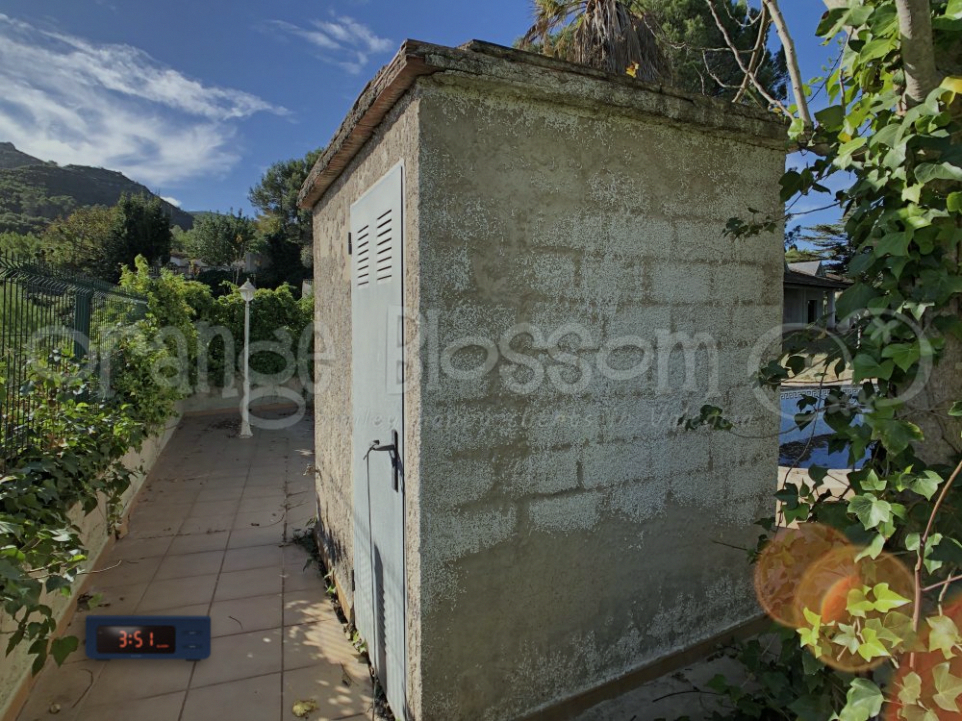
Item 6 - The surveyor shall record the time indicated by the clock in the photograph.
3:51
